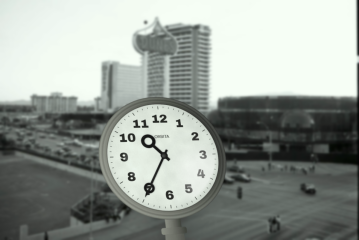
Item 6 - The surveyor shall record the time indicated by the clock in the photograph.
10:35
